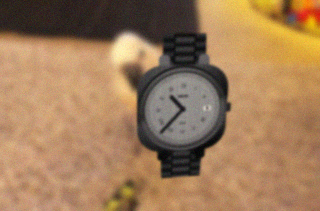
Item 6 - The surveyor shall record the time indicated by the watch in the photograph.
10:37
